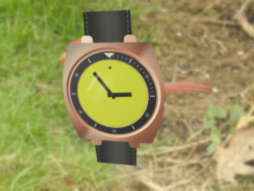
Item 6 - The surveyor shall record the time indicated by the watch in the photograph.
2:54
